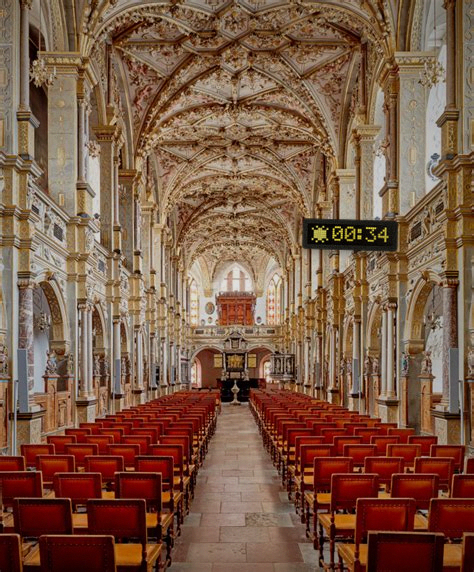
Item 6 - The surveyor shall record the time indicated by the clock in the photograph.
0:34
